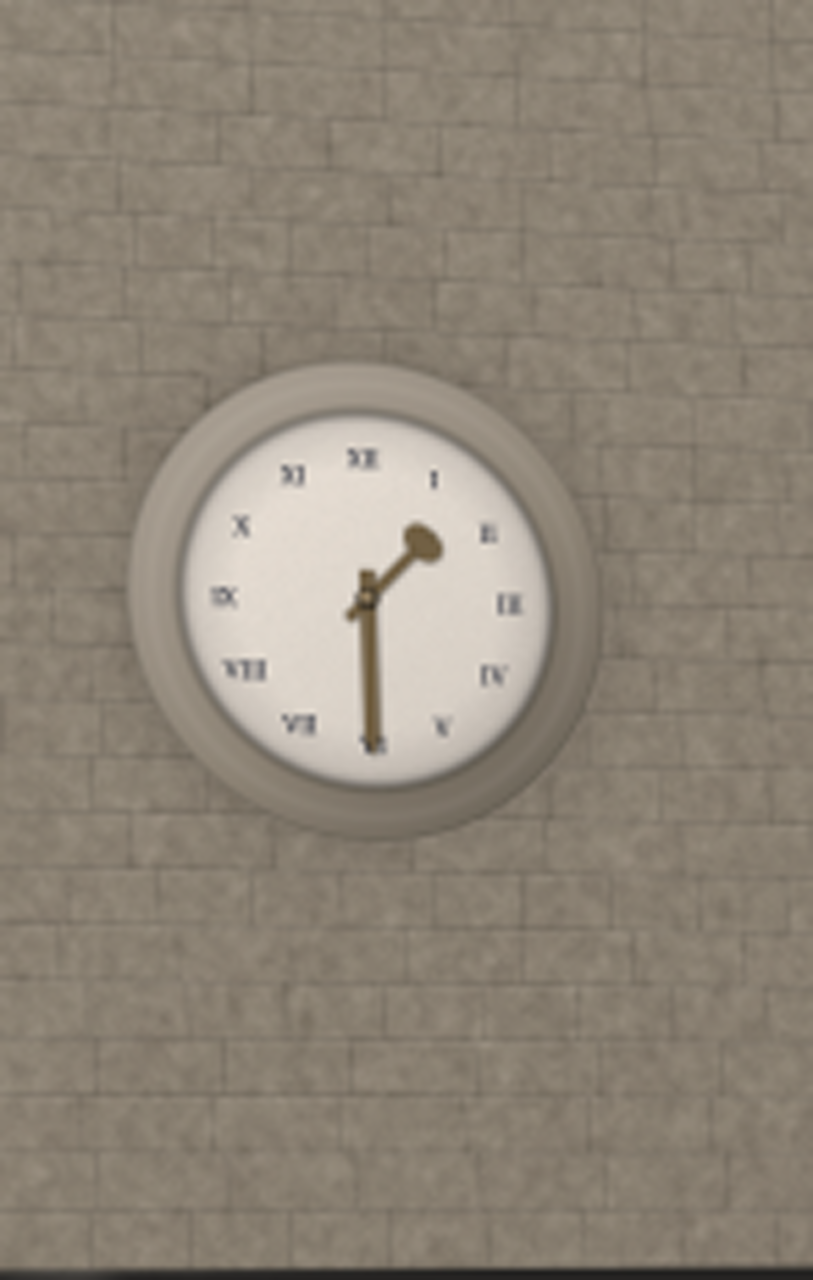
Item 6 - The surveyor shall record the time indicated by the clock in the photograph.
1:30
